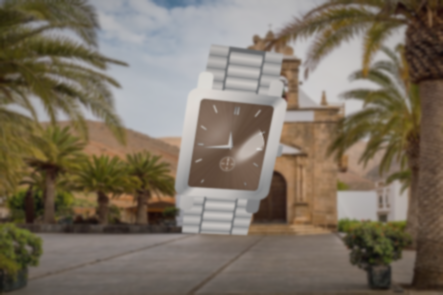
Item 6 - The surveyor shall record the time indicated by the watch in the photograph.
11:44
